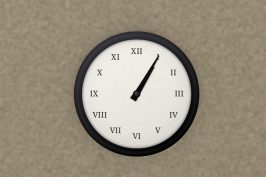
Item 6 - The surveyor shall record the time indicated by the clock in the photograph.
1:05
